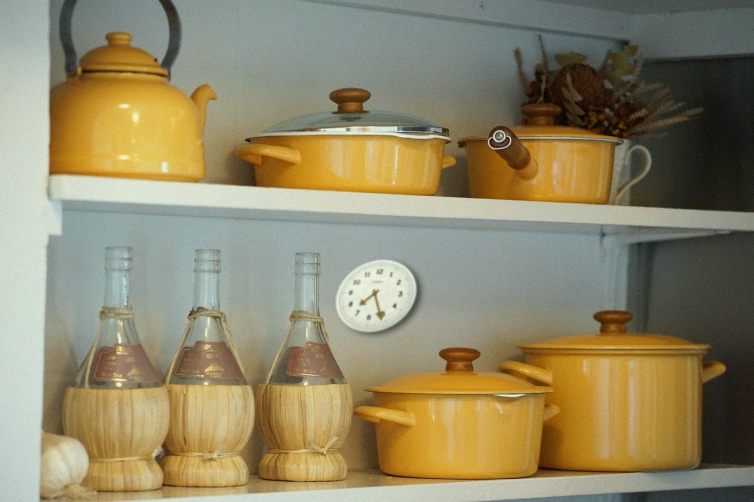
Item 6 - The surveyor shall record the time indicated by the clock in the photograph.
7:26
